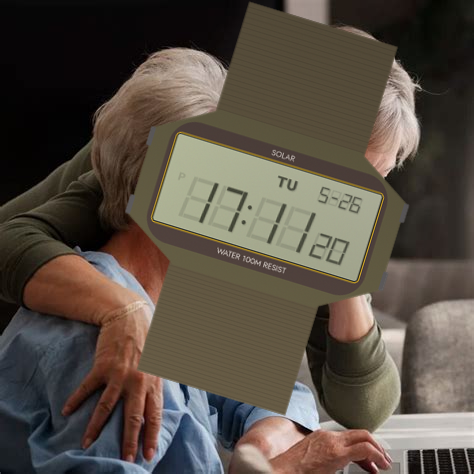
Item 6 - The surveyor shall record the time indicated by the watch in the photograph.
17:11:20
